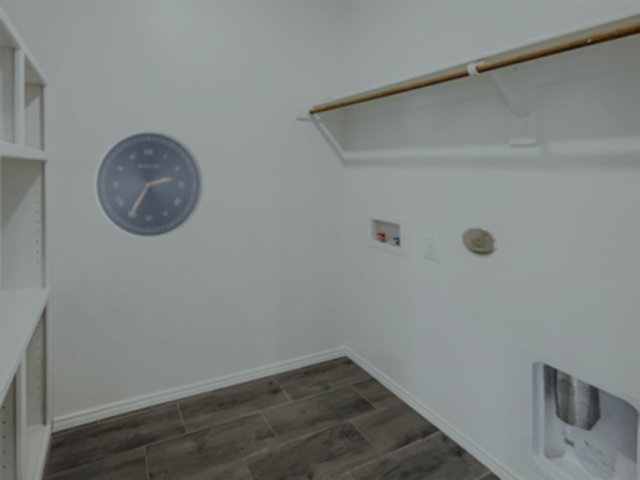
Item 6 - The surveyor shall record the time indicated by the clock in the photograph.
2:35
